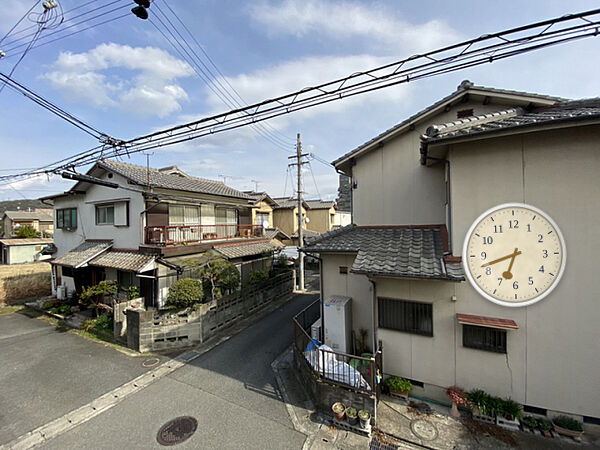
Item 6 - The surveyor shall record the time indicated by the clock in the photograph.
6:42
